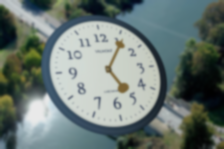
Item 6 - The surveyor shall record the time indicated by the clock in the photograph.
5:06
